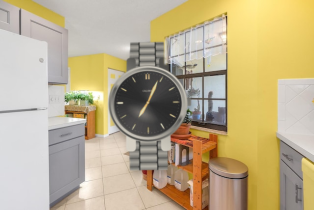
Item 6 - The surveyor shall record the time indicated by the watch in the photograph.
7:04
